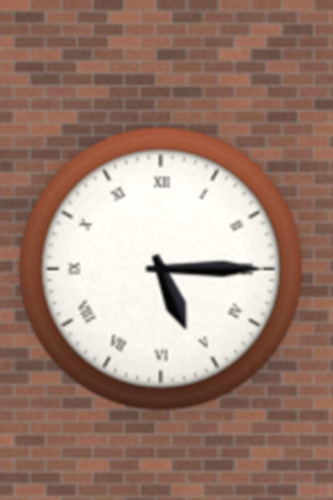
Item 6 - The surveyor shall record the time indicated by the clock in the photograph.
5:15
